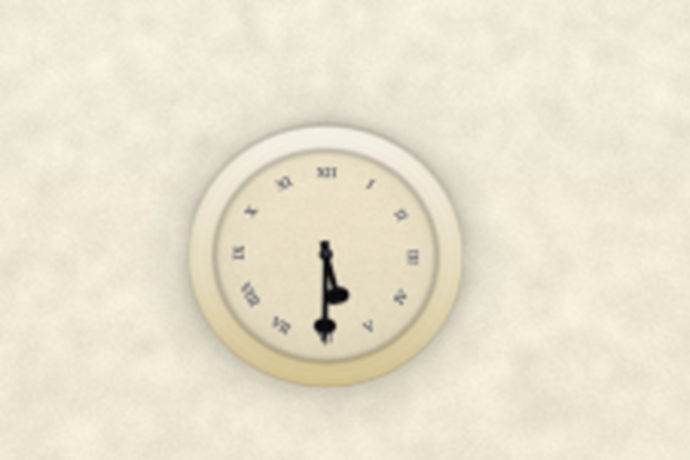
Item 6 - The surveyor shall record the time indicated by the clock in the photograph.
5:30
